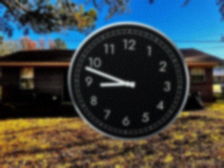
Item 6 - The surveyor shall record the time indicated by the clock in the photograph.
8:48
